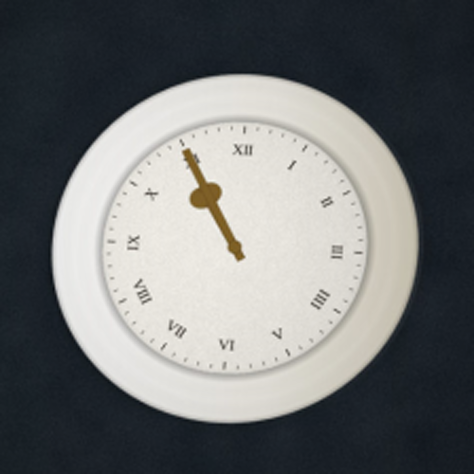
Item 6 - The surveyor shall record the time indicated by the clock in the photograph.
10:55
